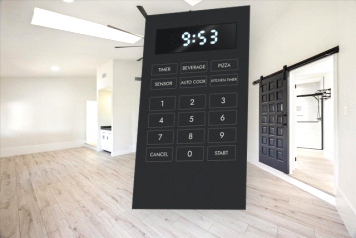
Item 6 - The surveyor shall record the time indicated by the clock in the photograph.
9:53
